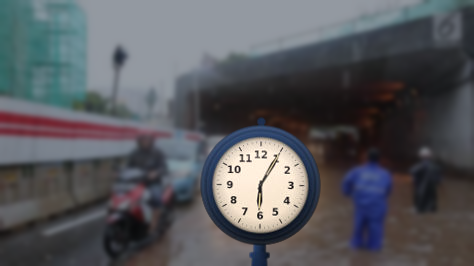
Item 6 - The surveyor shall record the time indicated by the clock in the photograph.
6:05
